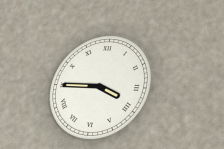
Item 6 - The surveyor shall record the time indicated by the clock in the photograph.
3:45
